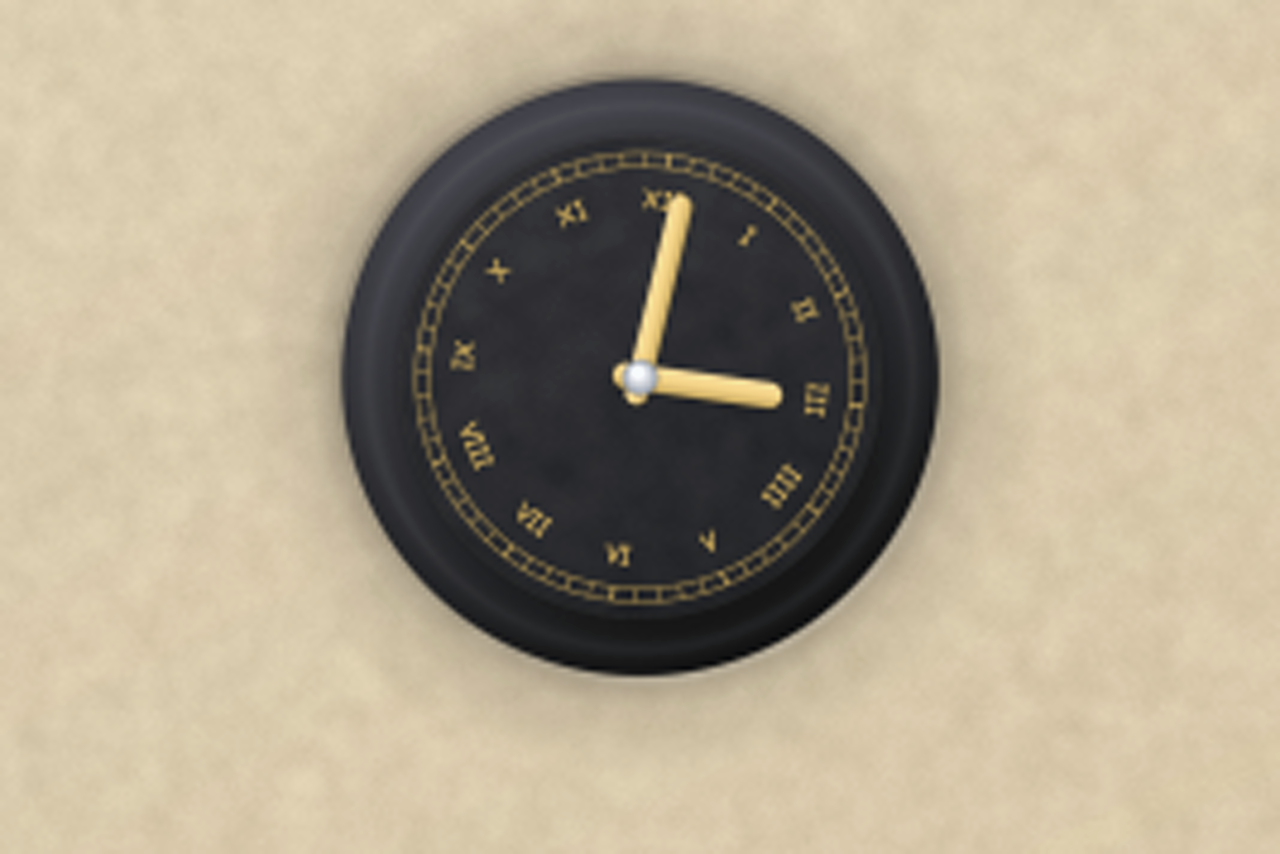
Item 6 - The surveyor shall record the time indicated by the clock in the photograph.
3:01
